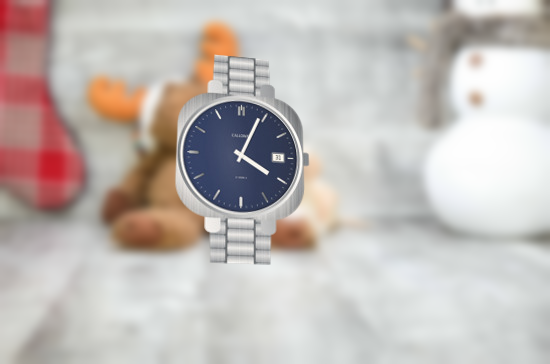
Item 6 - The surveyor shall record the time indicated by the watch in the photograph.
4:04
